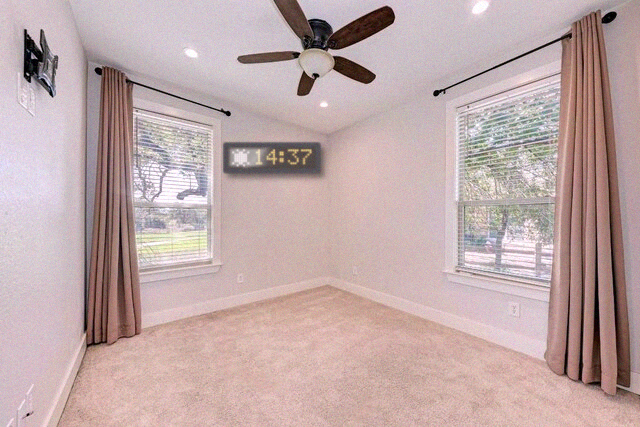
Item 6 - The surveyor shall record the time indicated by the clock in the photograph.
14:37
